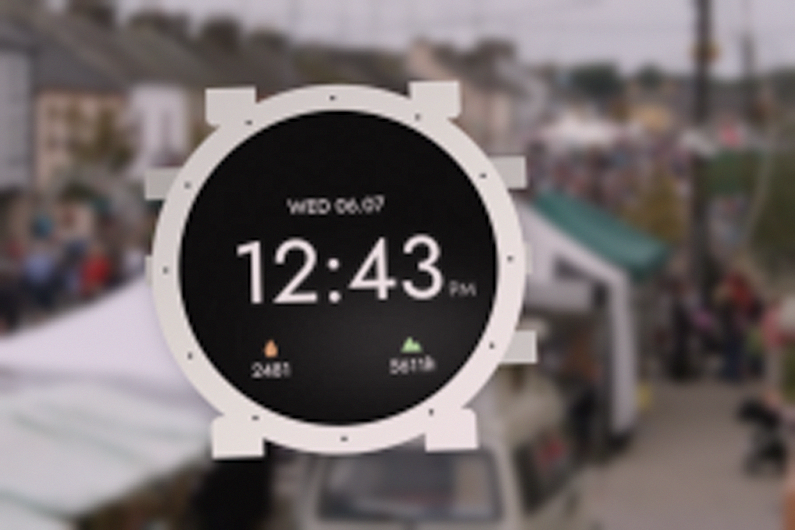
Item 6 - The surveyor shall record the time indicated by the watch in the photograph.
12:43
